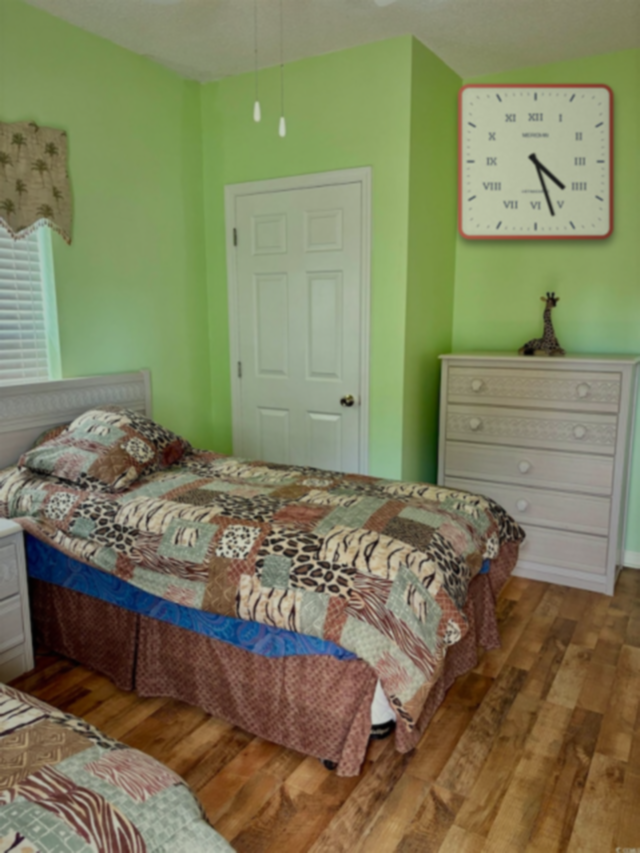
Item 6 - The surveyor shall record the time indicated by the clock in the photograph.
4:27
